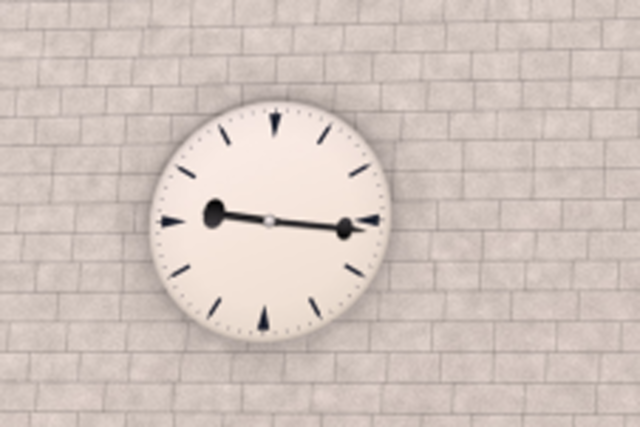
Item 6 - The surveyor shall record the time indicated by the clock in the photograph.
9:16
